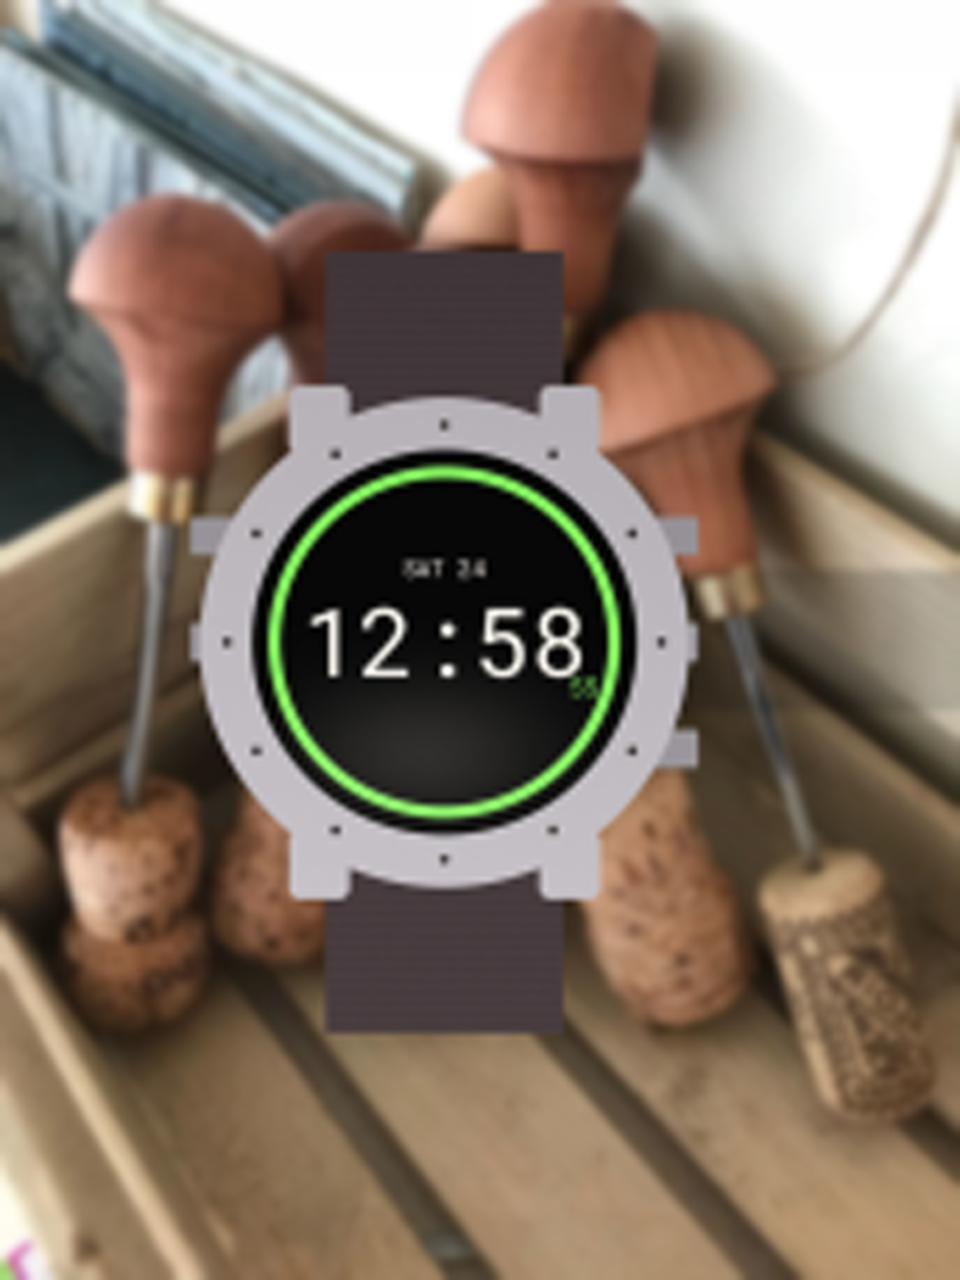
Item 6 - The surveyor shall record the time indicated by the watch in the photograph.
12:58
